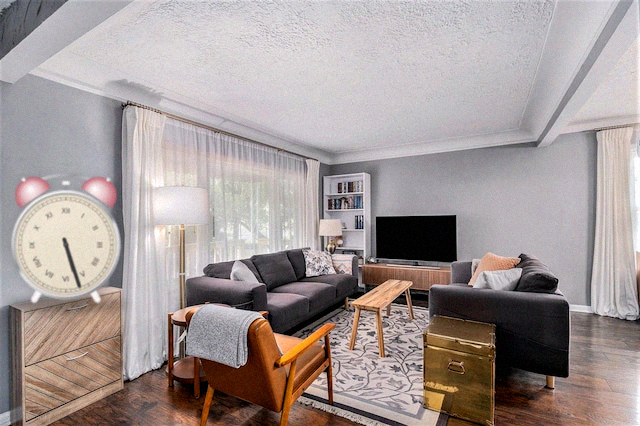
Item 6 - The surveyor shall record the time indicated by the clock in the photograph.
5:27
